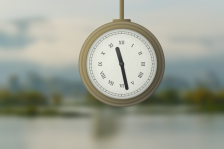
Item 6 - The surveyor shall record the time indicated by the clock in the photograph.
11:28
